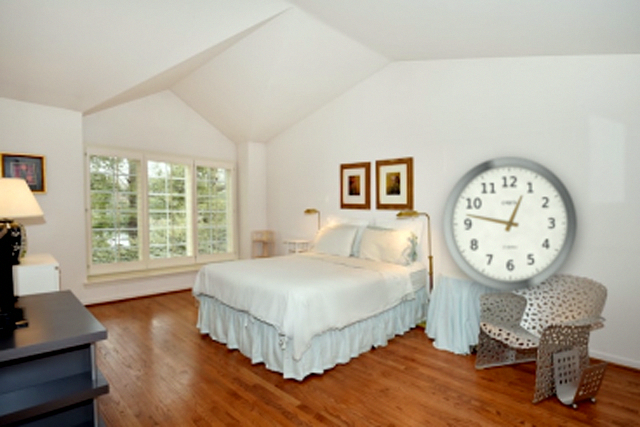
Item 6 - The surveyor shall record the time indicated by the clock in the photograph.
12:47
